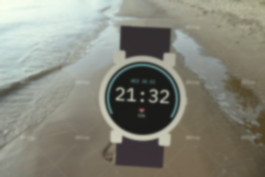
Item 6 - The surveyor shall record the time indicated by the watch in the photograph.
21:32
